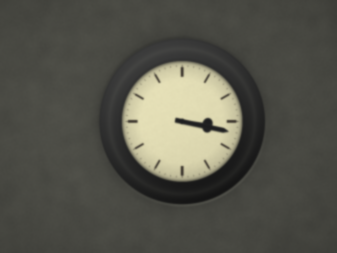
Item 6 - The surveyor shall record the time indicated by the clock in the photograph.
3:17
